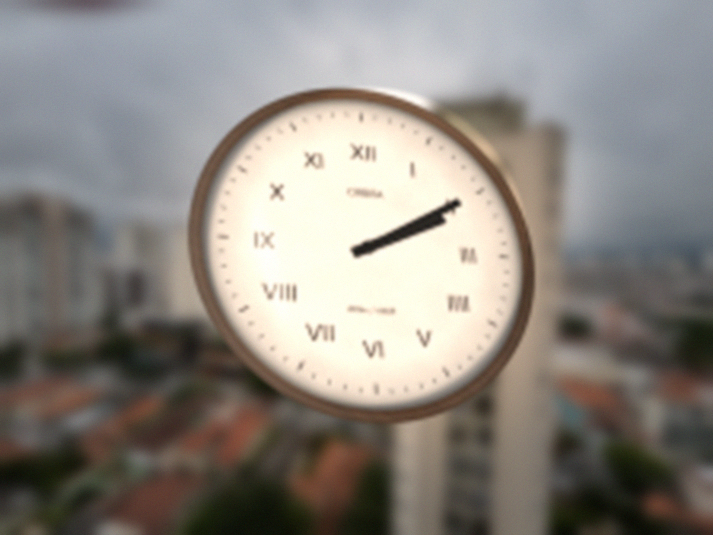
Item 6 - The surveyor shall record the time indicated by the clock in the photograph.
2:10
